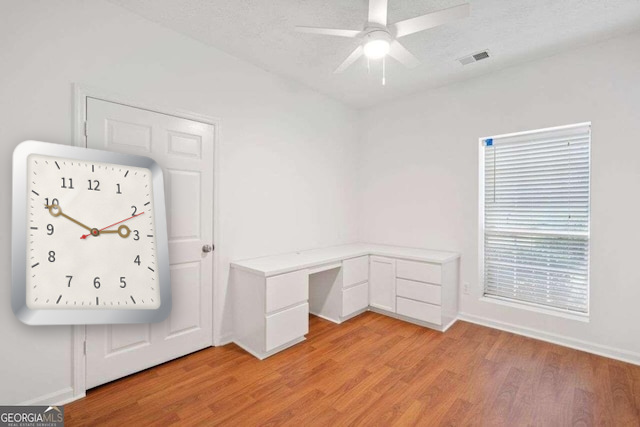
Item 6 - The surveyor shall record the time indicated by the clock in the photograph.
2:49:11
